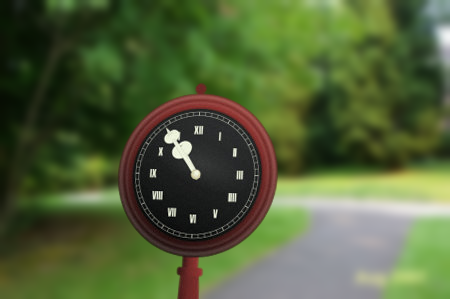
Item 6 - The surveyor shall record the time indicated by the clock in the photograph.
10:54
